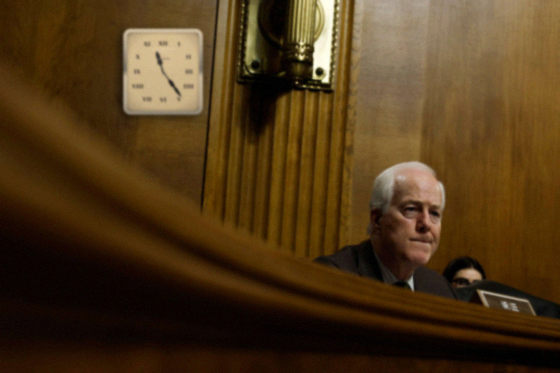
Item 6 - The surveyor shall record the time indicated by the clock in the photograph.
11:24
